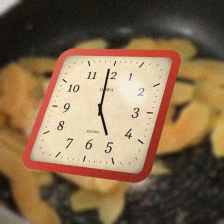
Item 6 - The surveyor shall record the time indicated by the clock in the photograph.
4:59
